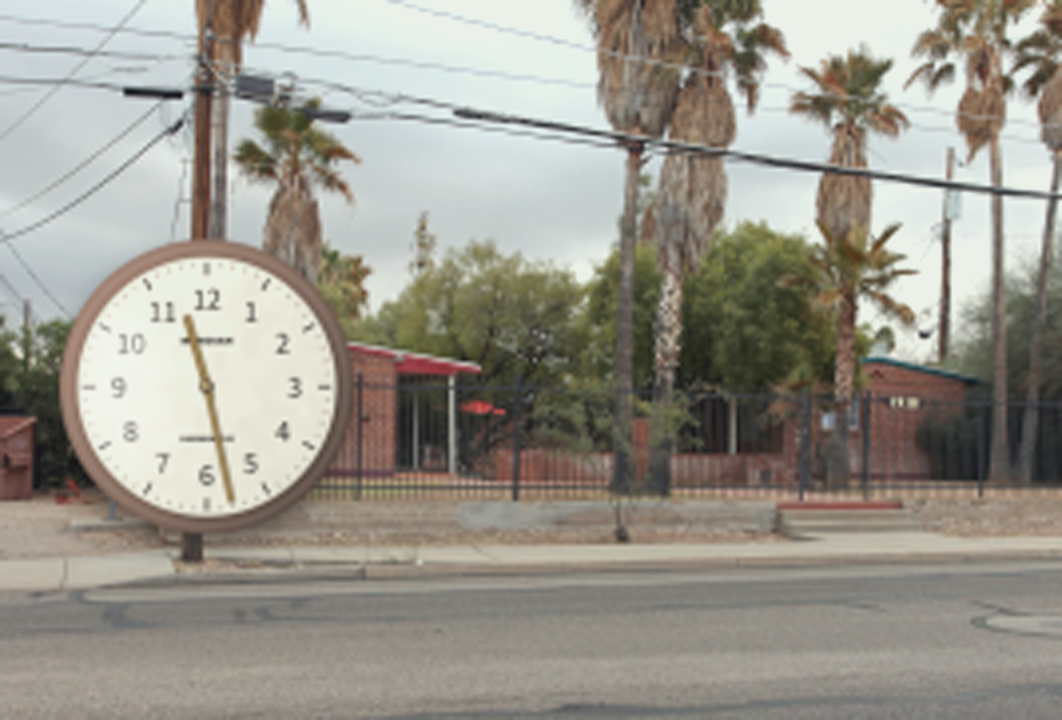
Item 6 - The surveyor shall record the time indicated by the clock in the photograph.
11:28
